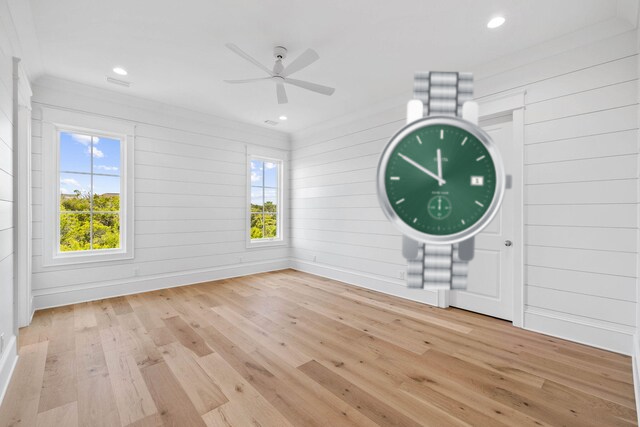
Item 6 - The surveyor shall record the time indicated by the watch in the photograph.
11:50
